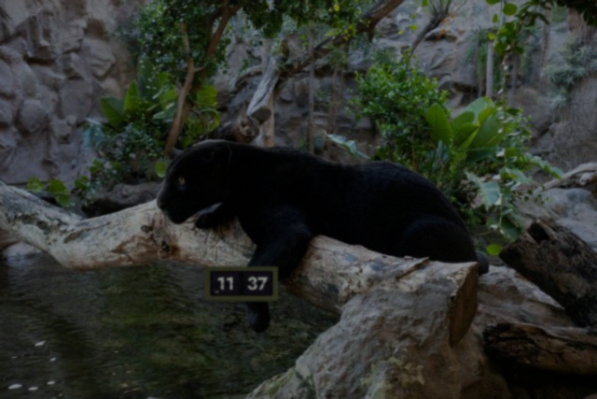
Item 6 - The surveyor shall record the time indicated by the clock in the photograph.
11:37
